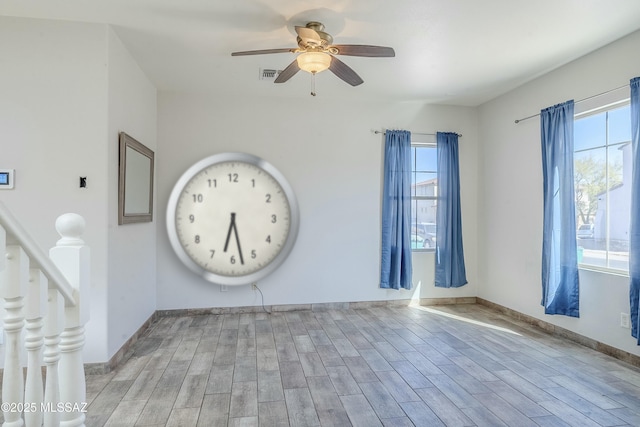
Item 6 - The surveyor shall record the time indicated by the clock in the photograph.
6:28
